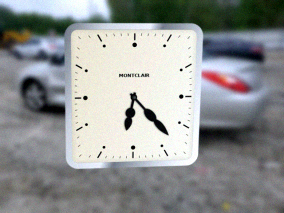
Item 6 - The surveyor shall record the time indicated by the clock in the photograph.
6:23
